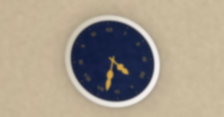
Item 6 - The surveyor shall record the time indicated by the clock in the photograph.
4:33
